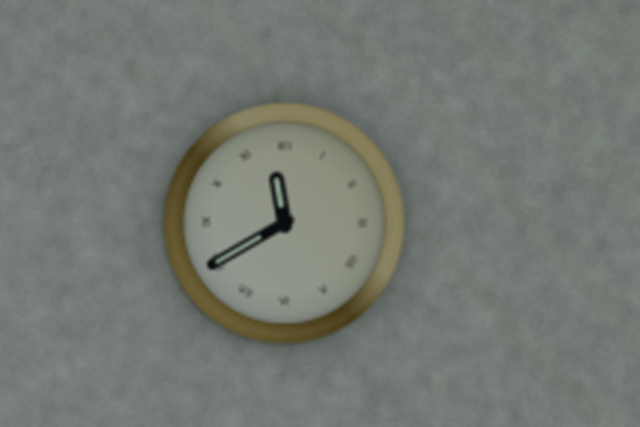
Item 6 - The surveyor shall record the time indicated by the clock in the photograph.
11:40
